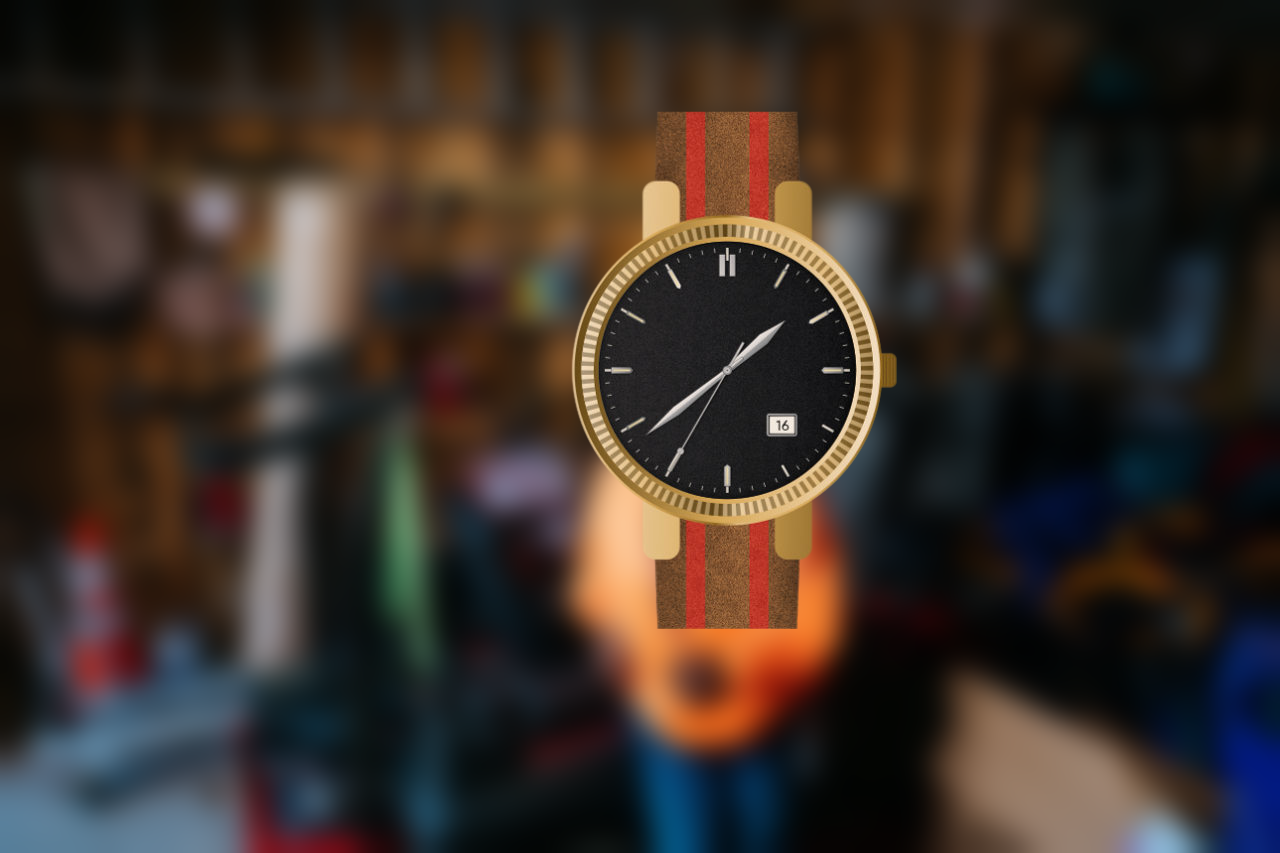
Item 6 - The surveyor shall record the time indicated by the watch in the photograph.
1:38:35
